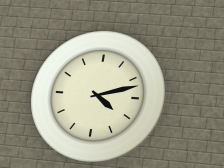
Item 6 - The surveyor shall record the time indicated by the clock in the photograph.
4:12
